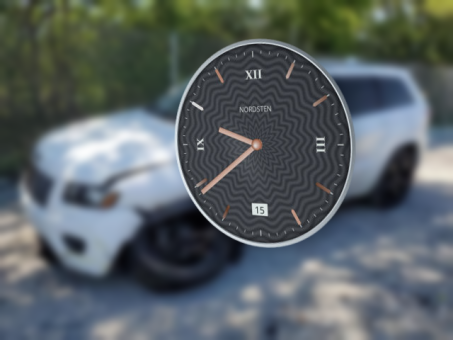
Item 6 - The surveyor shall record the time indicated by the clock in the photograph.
9:39
